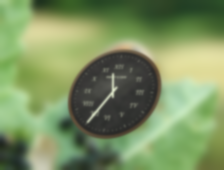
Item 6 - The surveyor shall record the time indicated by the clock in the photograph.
11:35
